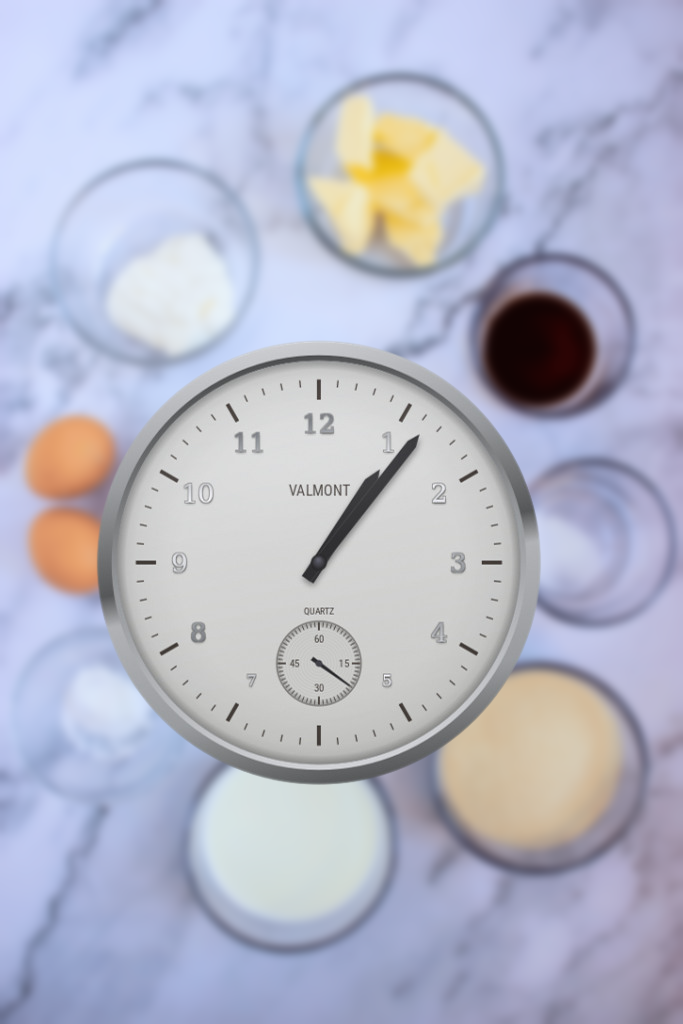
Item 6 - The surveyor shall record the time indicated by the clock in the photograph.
1:06:21
